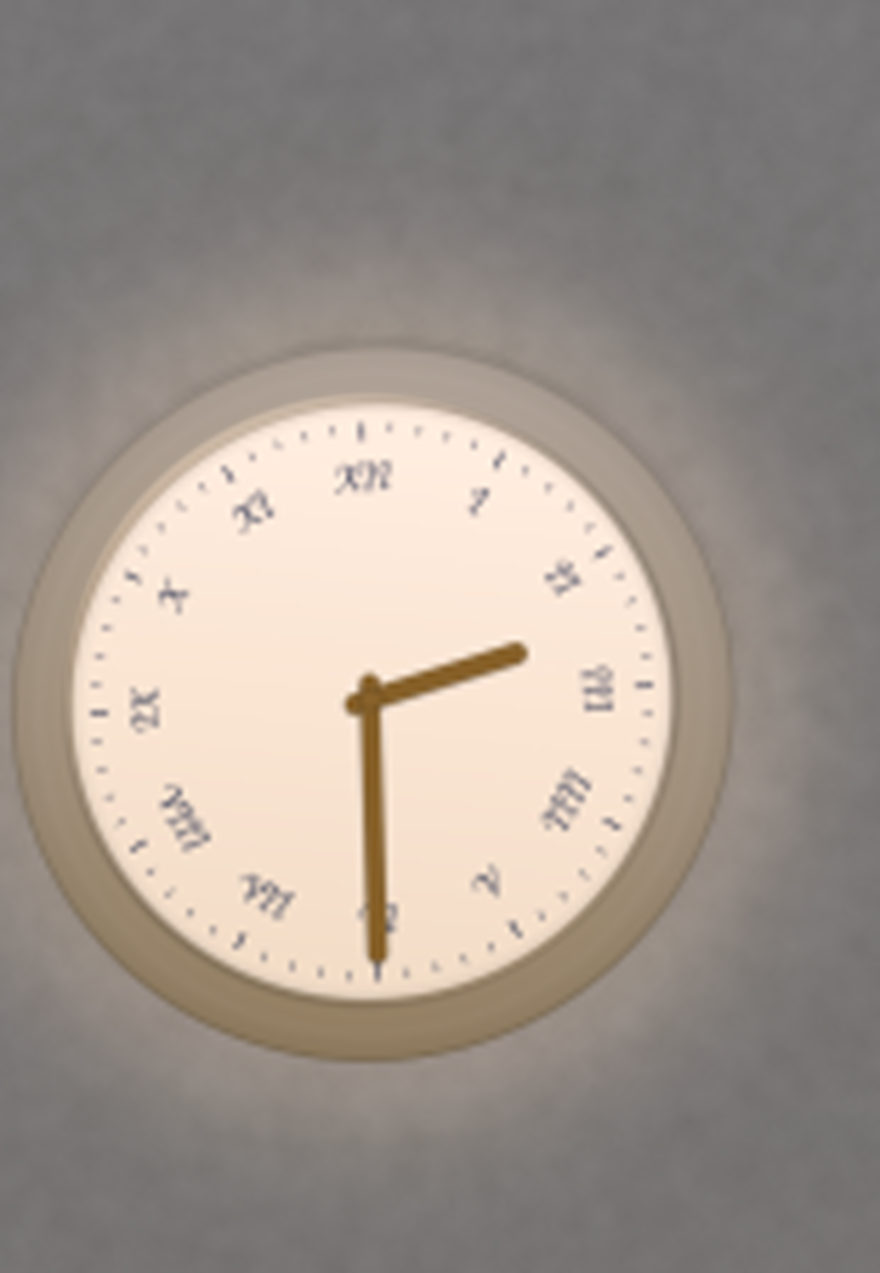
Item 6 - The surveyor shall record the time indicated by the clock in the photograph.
2:30
